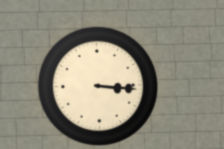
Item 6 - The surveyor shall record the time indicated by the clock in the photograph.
3:16
